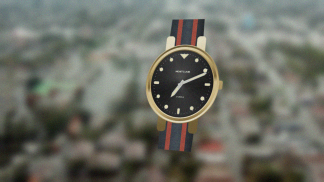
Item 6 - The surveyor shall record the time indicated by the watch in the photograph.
7:11
